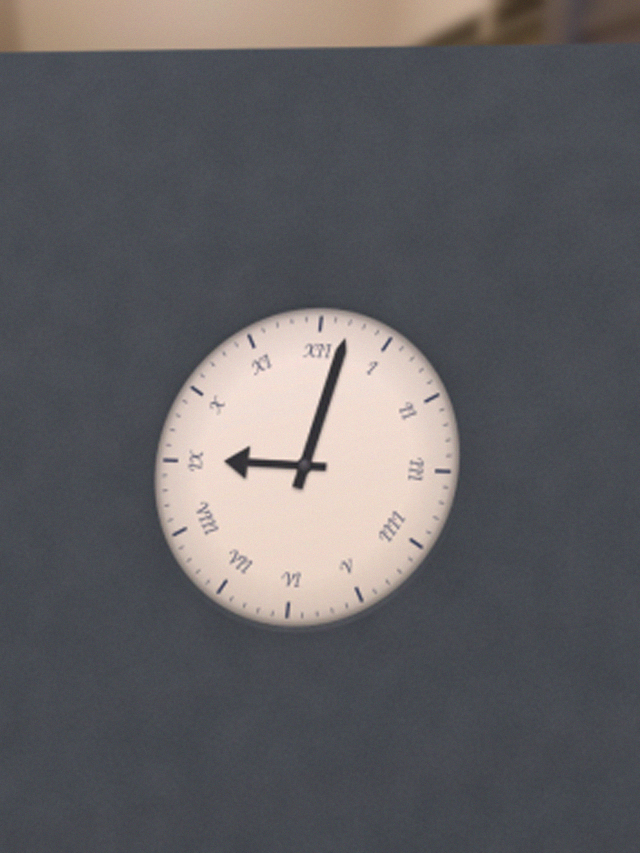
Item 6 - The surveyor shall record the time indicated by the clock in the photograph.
9:02
